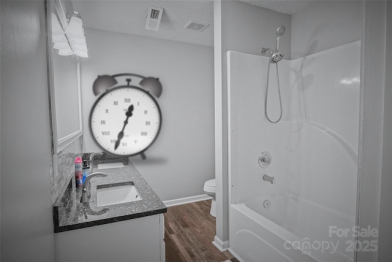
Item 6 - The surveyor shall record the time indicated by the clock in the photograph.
12:33
